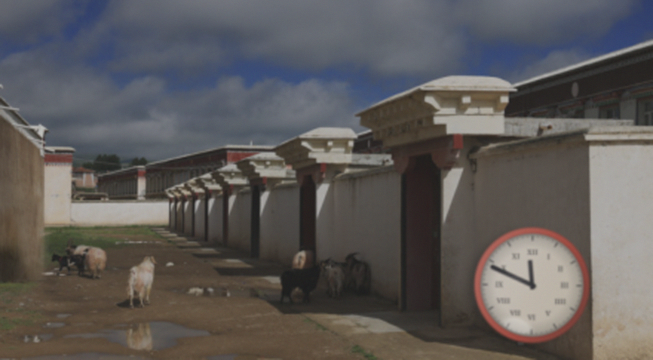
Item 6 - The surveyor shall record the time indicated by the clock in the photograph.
11:49
